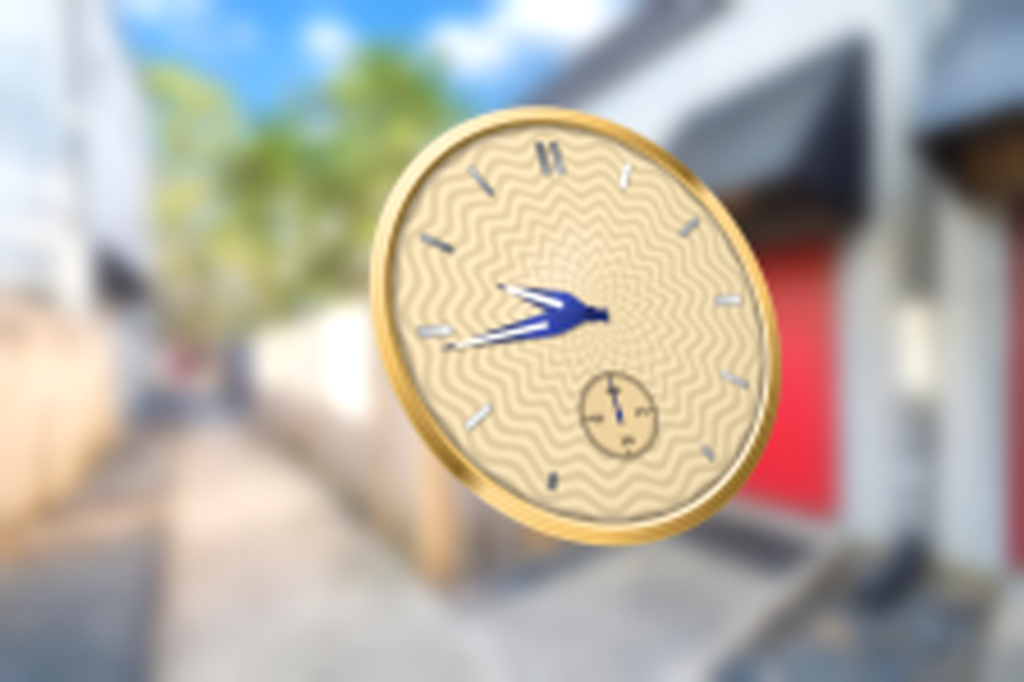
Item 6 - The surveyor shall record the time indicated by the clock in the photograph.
9:44
